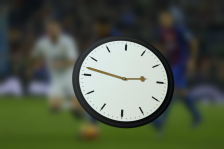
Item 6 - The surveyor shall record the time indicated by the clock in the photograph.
2:47
